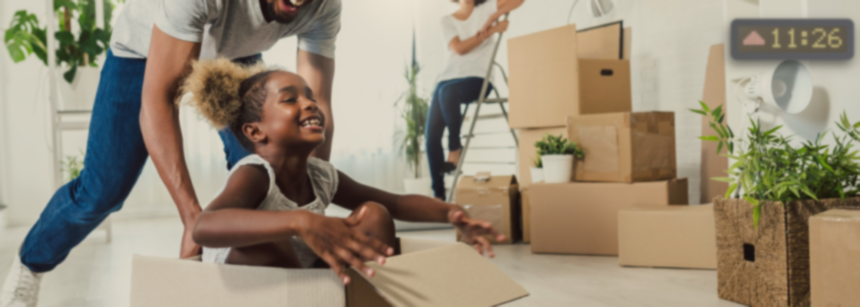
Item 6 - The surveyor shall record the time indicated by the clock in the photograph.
11:26
